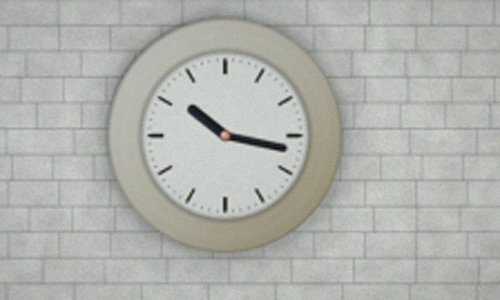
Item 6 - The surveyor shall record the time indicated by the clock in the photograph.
10:17
